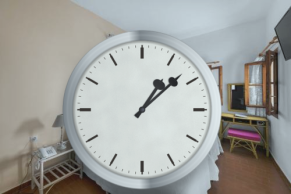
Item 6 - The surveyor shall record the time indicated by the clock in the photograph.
1:08
